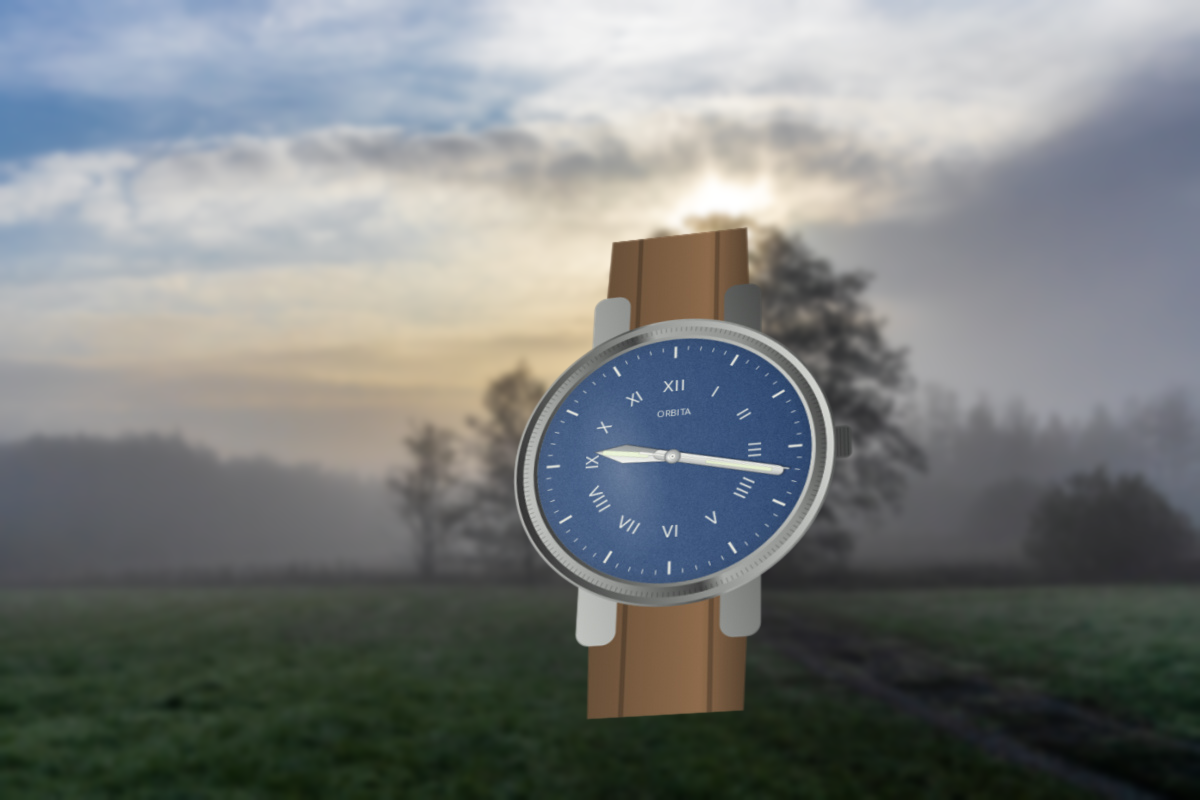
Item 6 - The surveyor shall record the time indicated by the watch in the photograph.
9:17:17
